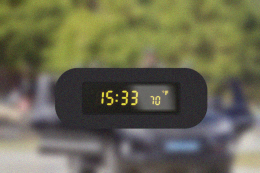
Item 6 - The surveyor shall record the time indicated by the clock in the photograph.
15:33
